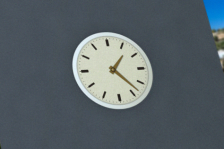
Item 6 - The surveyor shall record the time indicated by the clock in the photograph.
1:23
